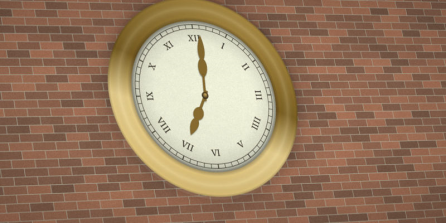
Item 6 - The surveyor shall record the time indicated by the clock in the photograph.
7:01
